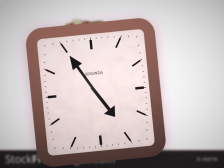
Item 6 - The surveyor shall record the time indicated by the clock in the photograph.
4:55
